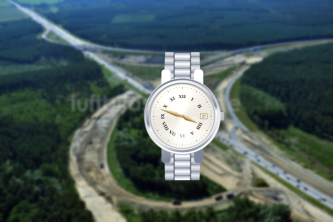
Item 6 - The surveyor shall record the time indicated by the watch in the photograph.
3:48
